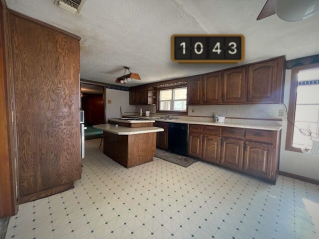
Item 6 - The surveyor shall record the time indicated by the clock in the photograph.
10:43
